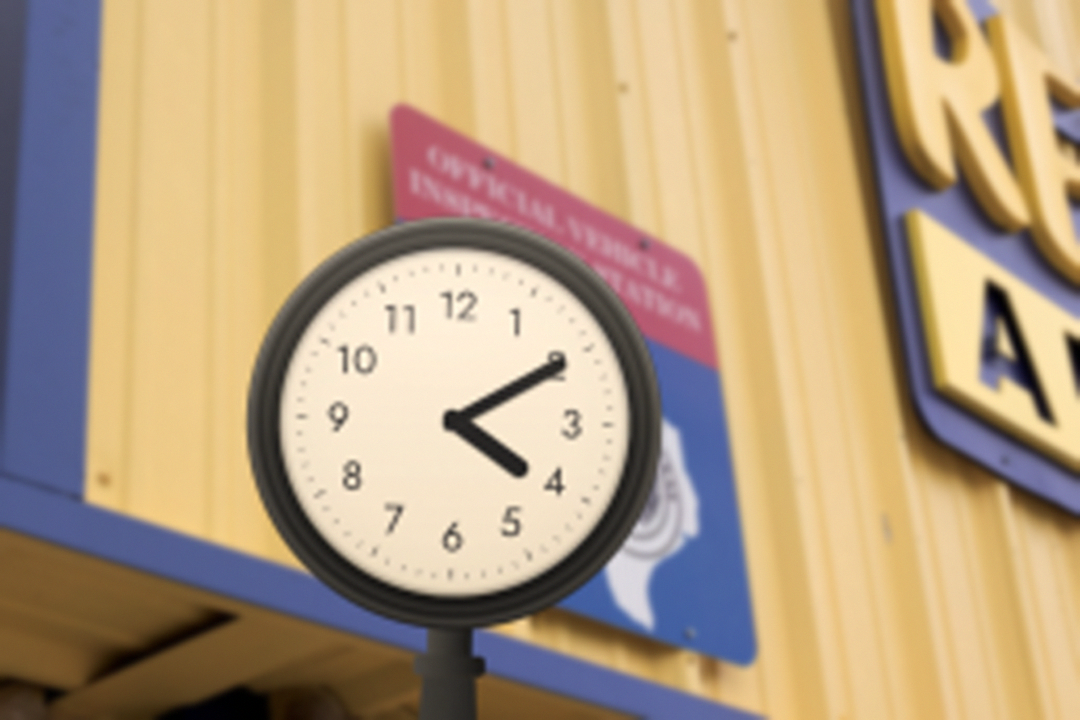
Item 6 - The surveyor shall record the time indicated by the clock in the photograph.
4:10
